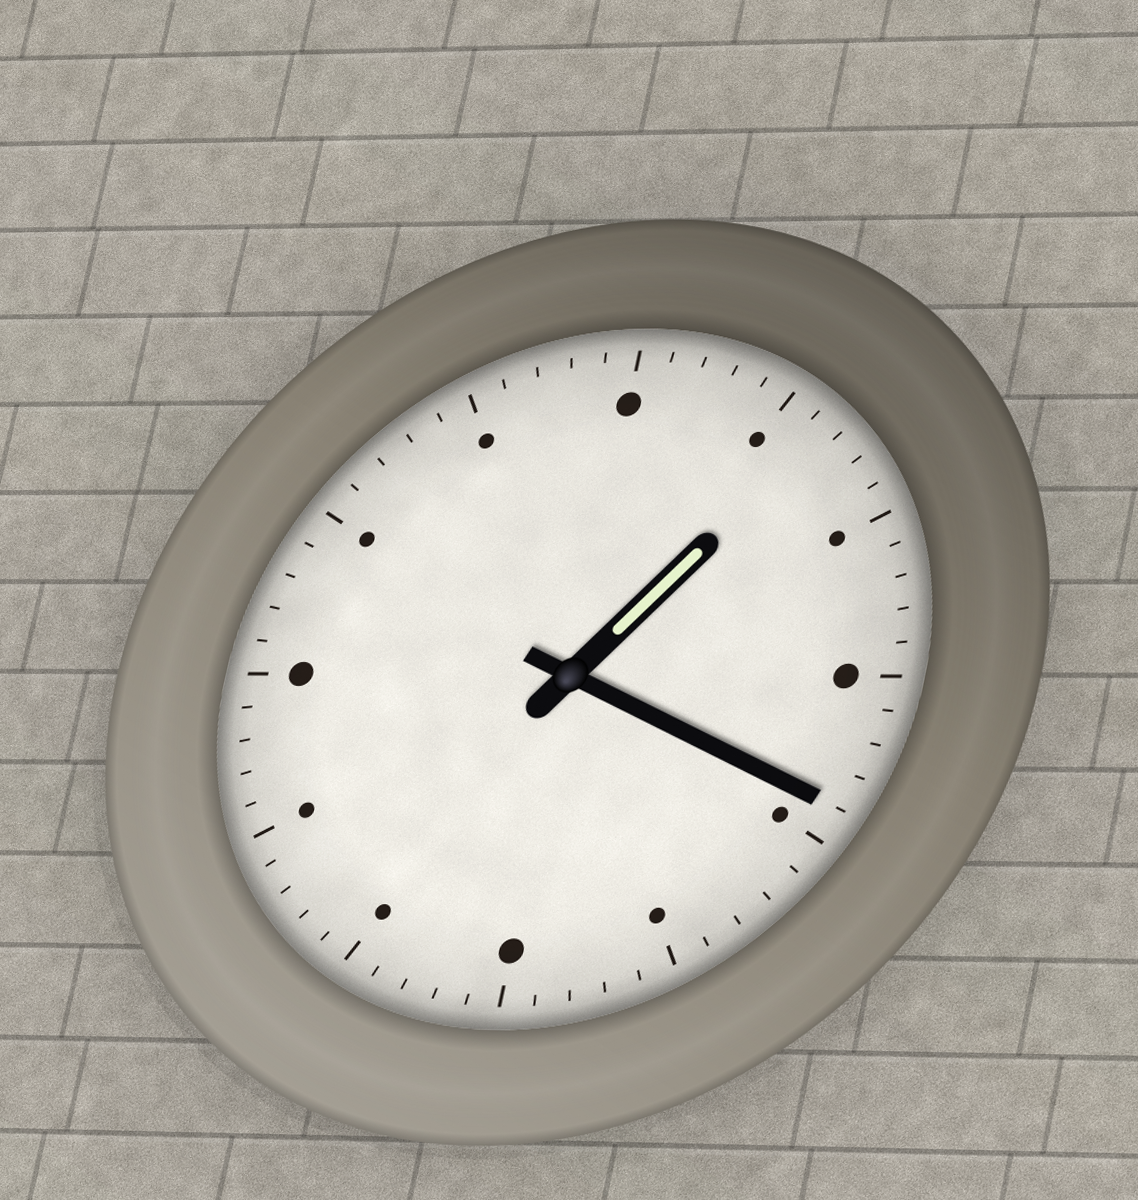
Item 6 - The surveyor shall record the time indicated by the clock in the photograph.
1:19
